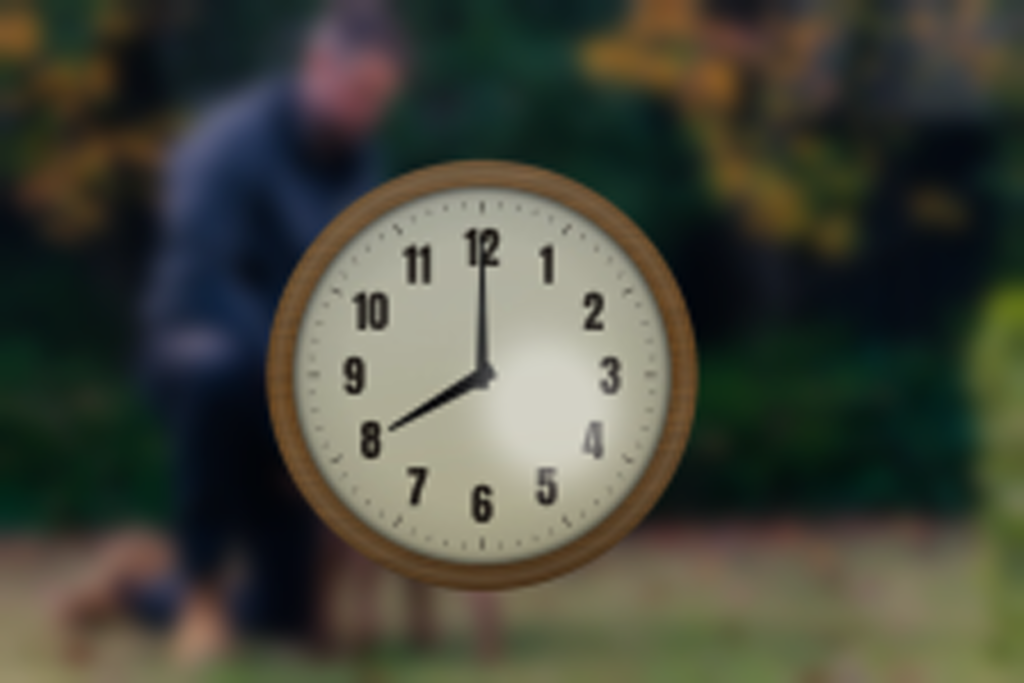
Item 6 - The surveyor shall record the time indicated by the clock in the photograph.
8:00
